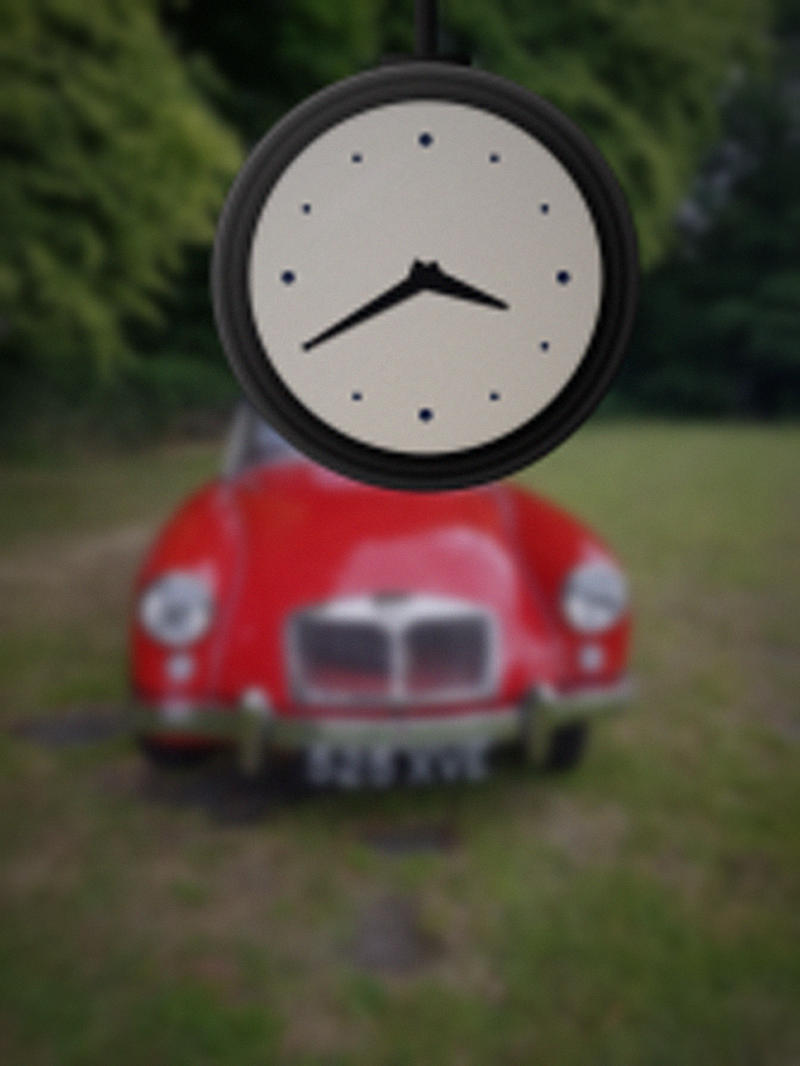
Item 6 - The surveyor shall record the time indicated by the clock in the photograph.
3:40
